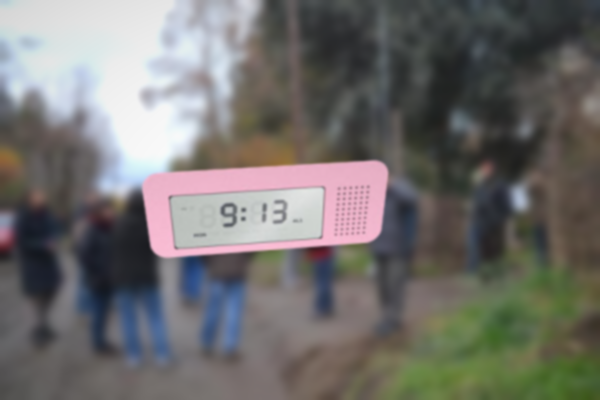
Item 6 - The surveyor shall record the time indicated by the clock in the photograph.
9:13
